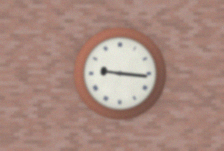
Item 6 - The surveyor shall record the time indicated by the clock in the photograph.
9:16
